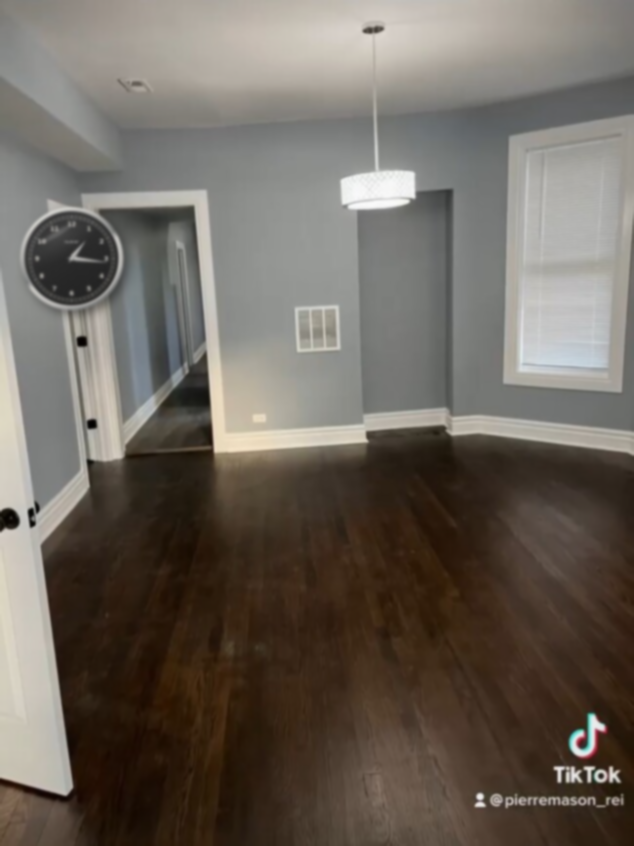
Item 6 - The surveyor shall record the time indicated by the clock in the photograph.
1:16
